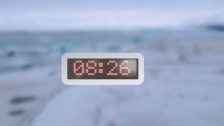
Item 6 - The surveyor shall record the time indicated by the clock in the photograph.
8:26
